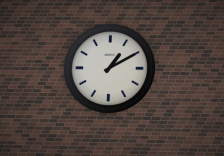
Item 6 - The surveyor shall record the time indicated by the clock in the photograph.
1:10
